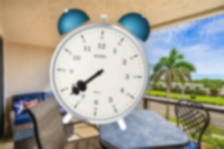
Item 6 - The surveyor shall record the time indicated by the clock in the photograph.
7:38
